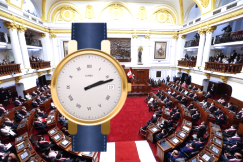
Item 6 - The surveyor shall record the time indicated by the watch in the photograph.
2:12
